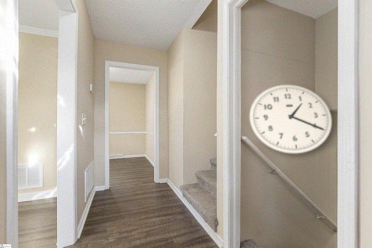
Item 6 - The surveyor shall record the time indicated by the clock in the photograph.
1:20
